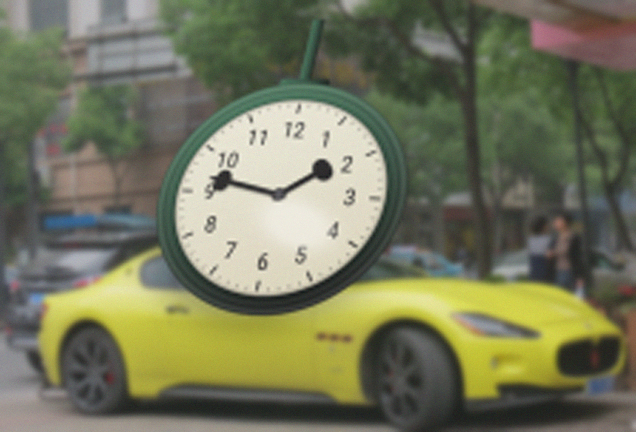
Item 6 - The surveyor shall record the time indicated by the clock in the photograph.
1:47
